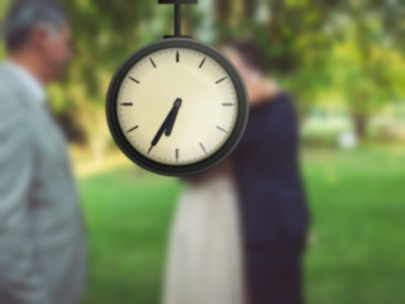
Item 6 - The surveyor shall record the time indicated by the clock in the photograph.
6:35
